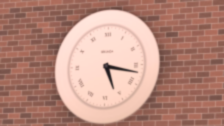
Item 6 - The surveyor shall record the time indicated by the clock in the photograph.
5:17
